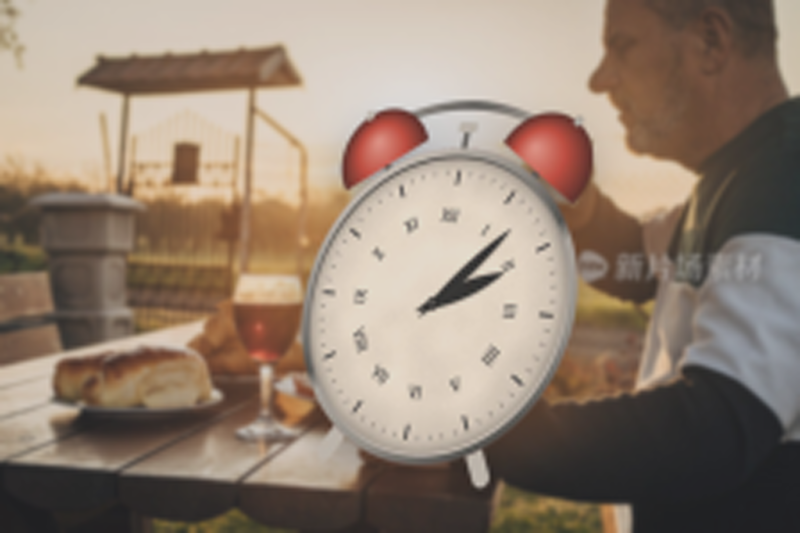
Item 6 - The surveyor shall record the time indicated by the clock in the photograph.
2:07
